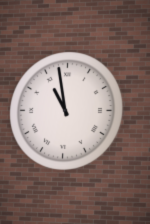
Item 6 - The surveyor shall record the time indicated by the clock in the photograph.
10:58
